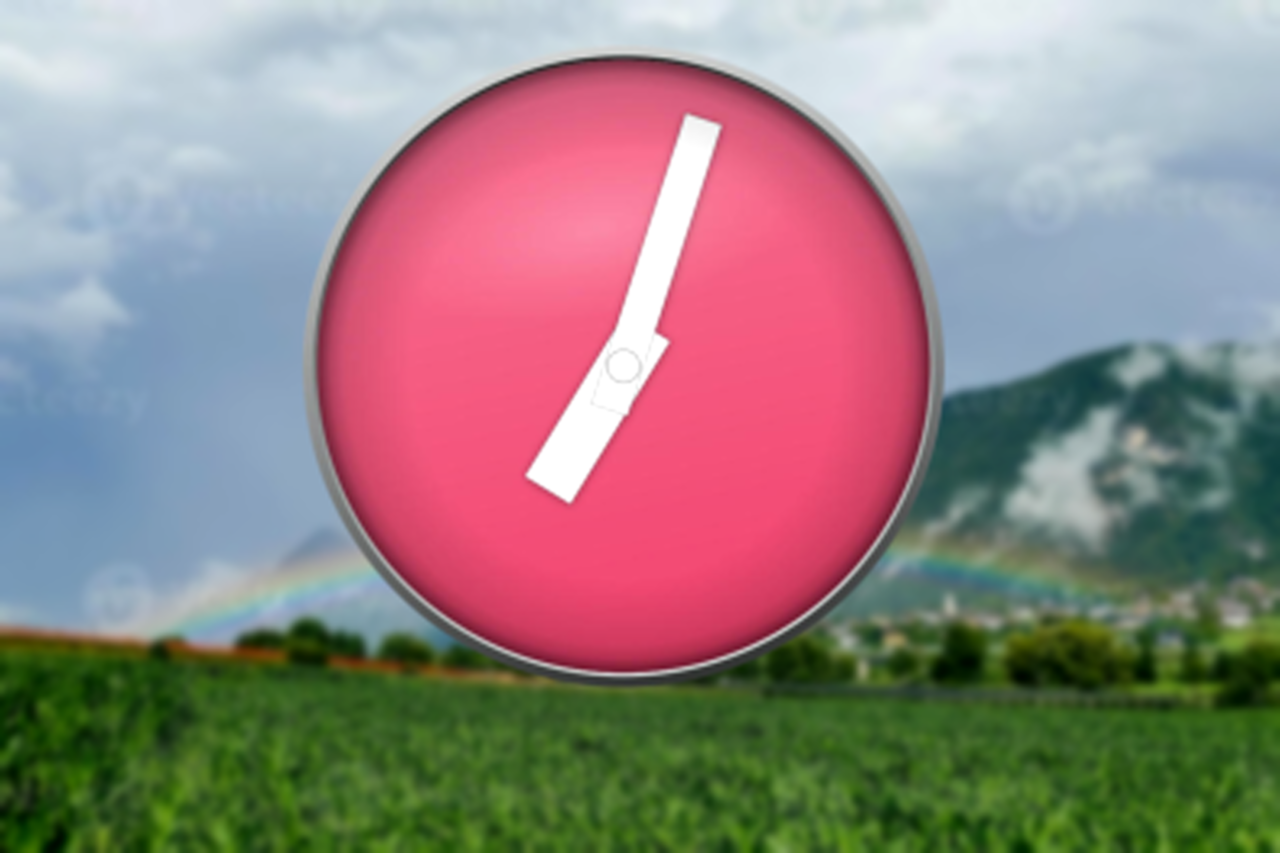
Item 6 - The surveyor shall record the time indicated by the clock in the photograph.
7:03
